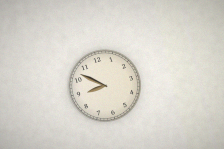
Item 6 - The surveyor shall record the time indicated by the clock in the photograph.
8:52
